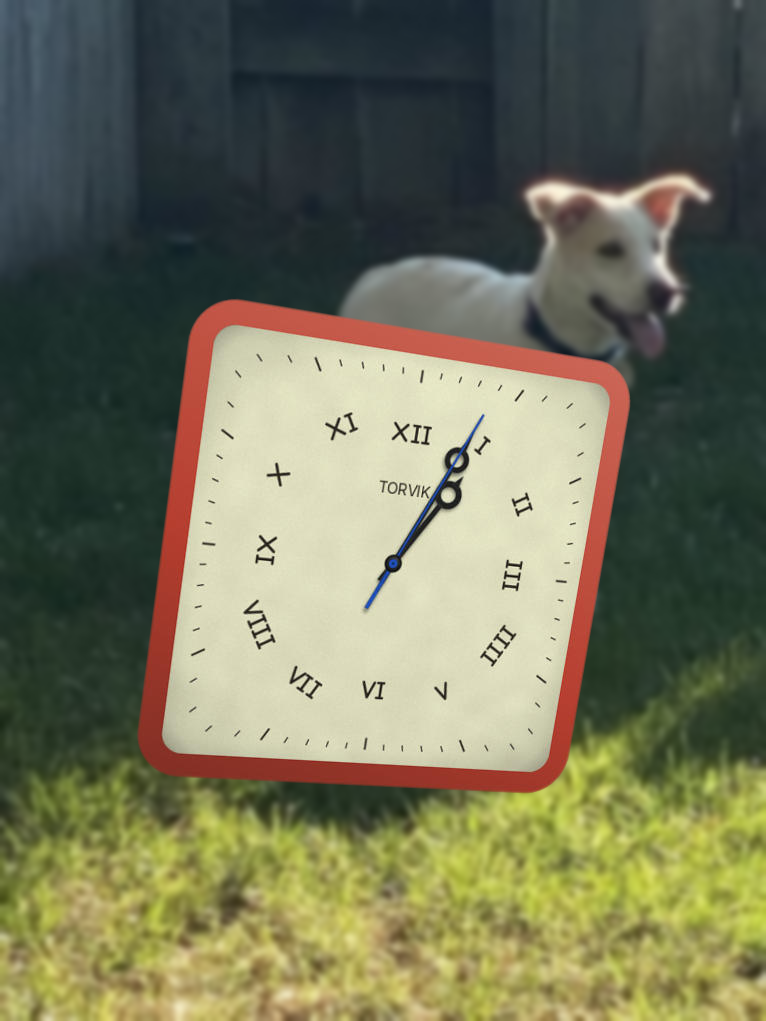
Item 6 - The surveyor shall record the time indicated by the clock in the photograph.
1:04:04
